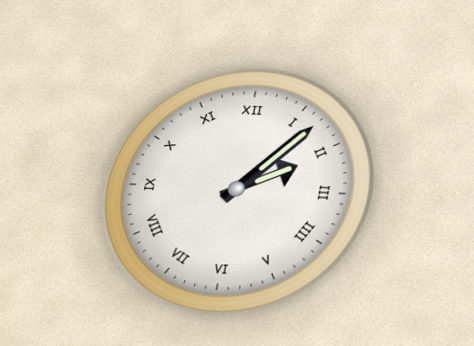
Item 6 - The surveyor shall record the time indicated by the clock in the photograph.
2:07
